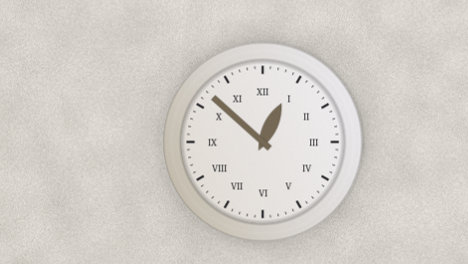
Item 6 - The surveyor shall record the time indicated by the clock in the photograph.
12:52
